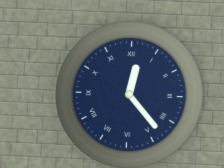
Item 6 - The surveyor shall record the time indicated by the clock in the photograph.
12:23
